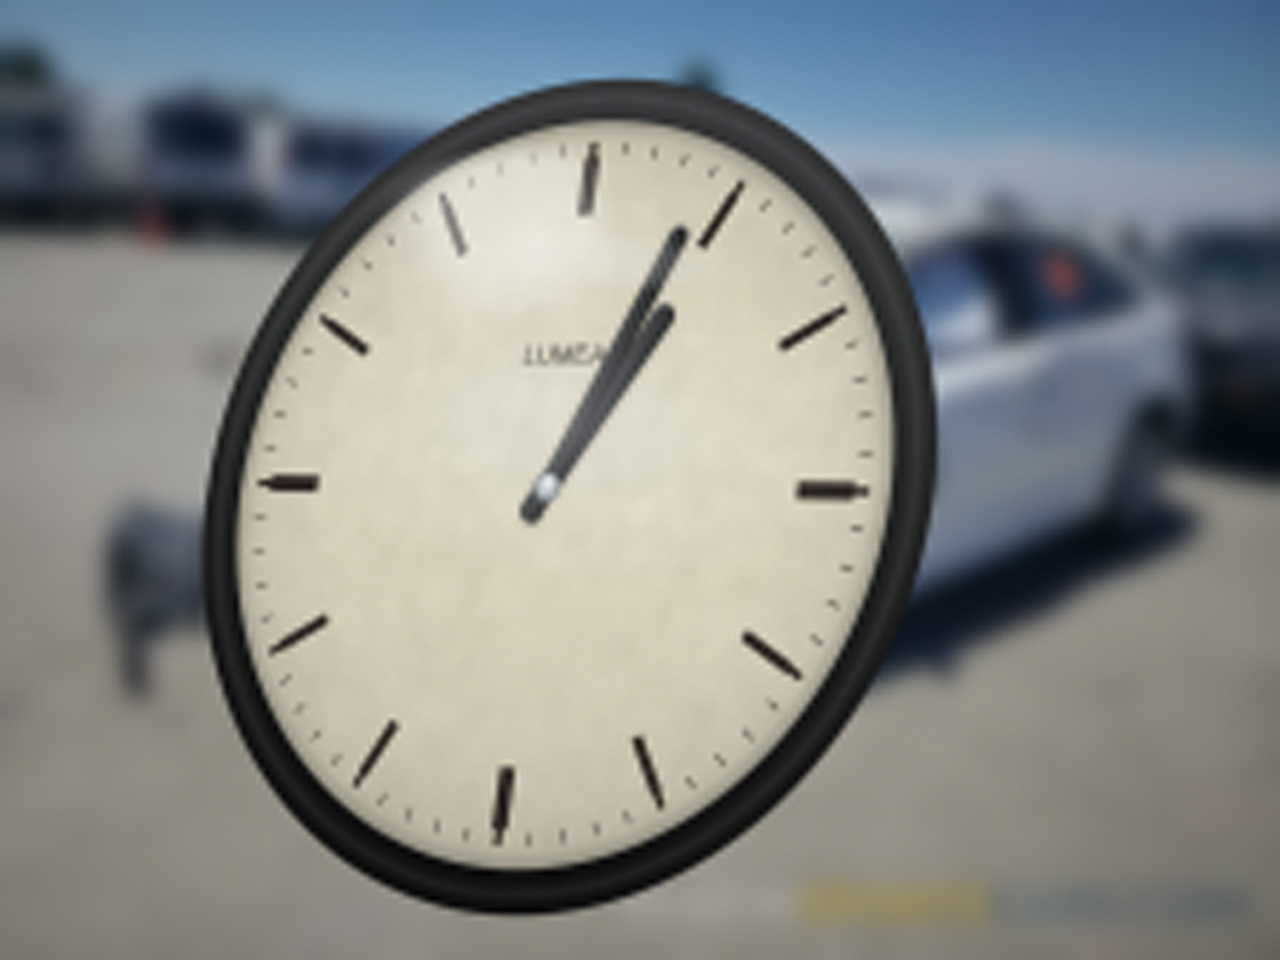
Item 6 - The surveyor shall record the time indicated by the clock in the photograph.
1:04
